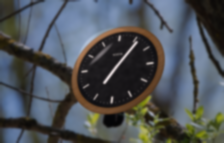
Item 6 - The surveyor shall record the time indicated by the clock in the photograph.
7:06
